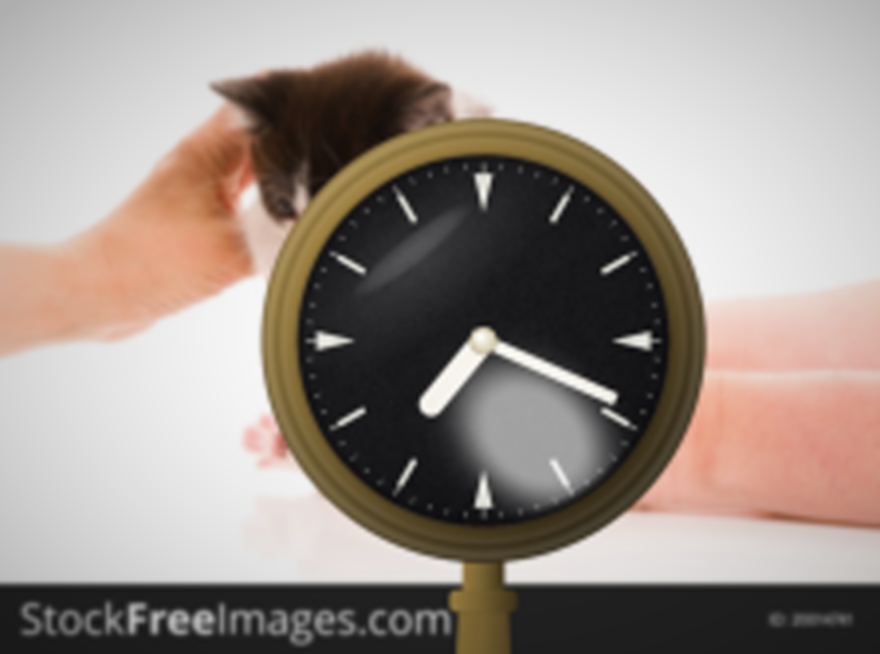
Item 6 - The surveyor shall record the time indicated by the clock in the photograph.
7:19
